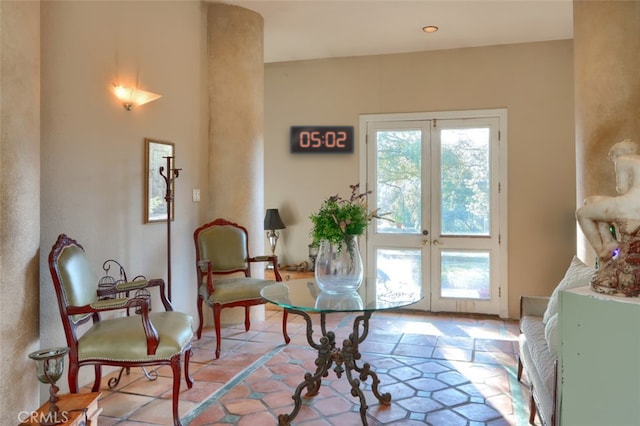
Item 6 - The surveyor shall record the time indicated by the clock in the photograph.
5:02
